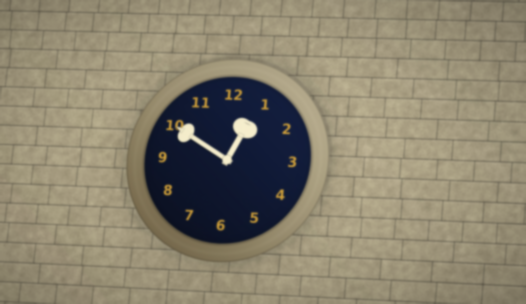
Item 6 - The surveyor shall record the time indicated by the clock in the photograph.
12:50
